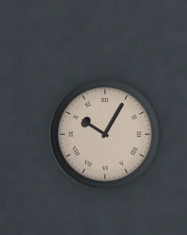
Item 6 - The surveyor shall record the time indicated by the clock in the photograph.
10:05
